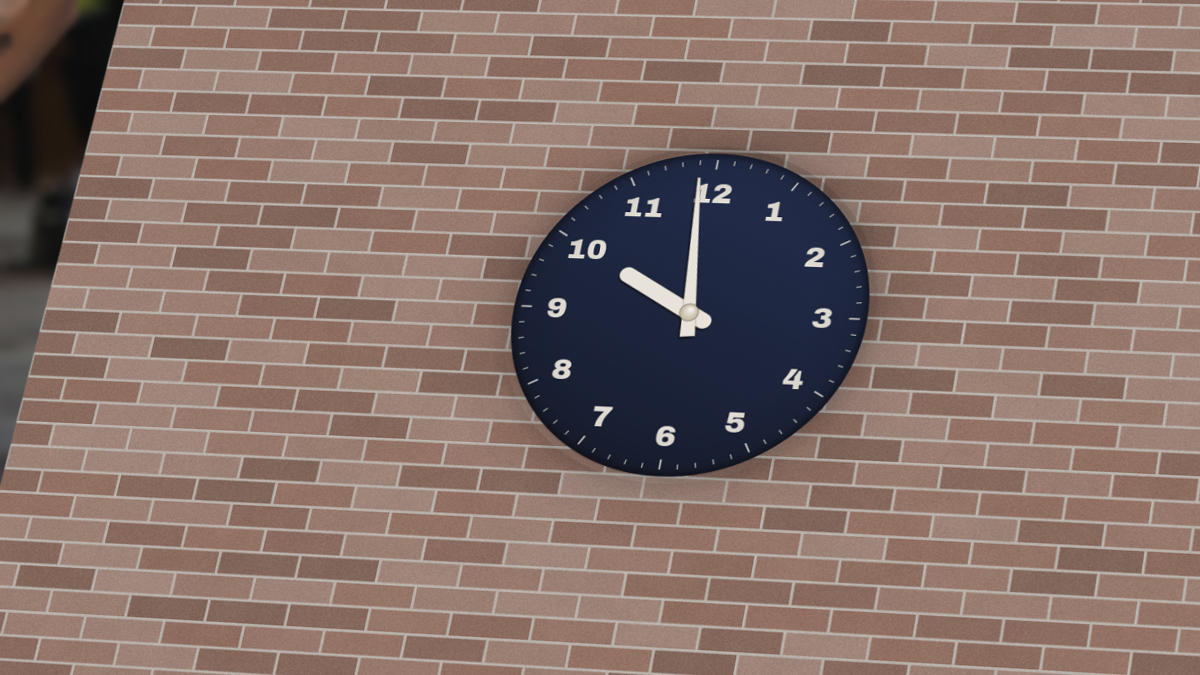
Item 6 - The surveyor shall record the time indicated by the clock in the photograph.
9:59
